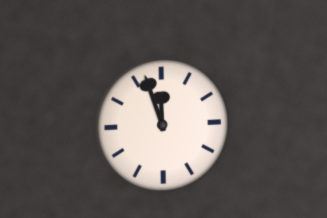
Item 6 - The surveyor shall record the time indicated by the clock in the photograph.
11:57
